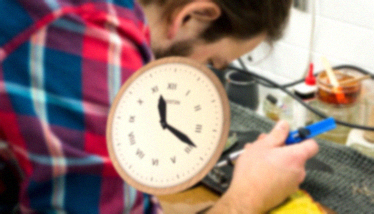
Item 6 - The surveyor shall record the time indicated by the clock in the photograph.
11:19
